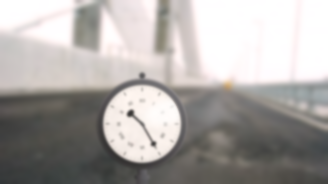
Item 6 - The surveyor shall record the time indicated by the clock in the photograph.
10:25
